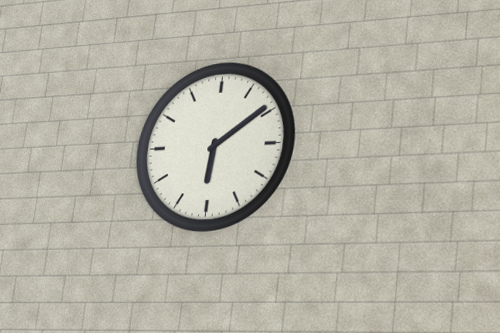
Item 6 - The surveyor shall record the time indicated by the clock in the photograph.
6:09
